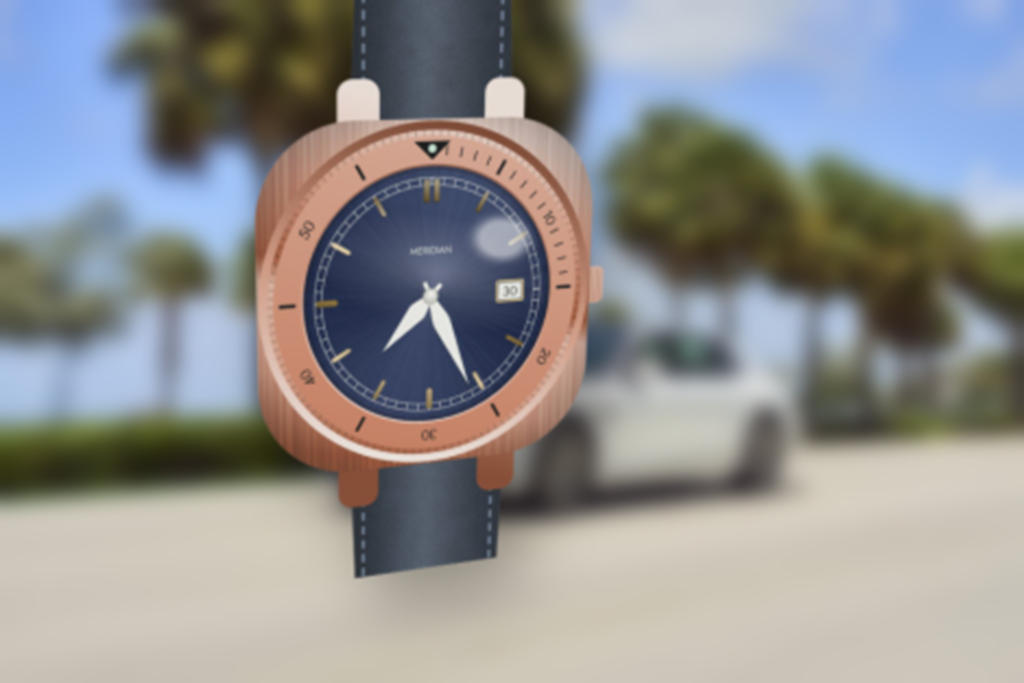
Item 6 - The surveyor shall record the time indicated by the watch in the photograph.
7:26
